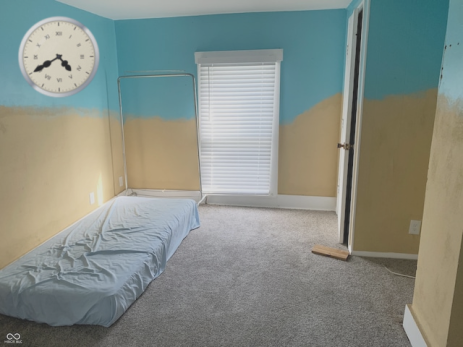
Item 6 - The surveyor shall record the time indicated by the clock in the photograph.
4:40
